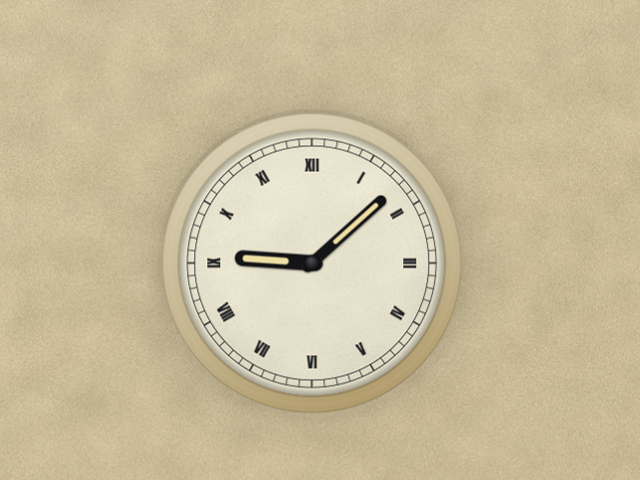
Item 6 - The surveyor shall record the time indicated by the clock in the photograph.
9:08
